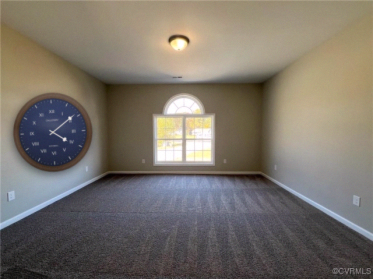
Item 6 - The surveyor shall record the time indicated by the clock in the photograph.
4:09
